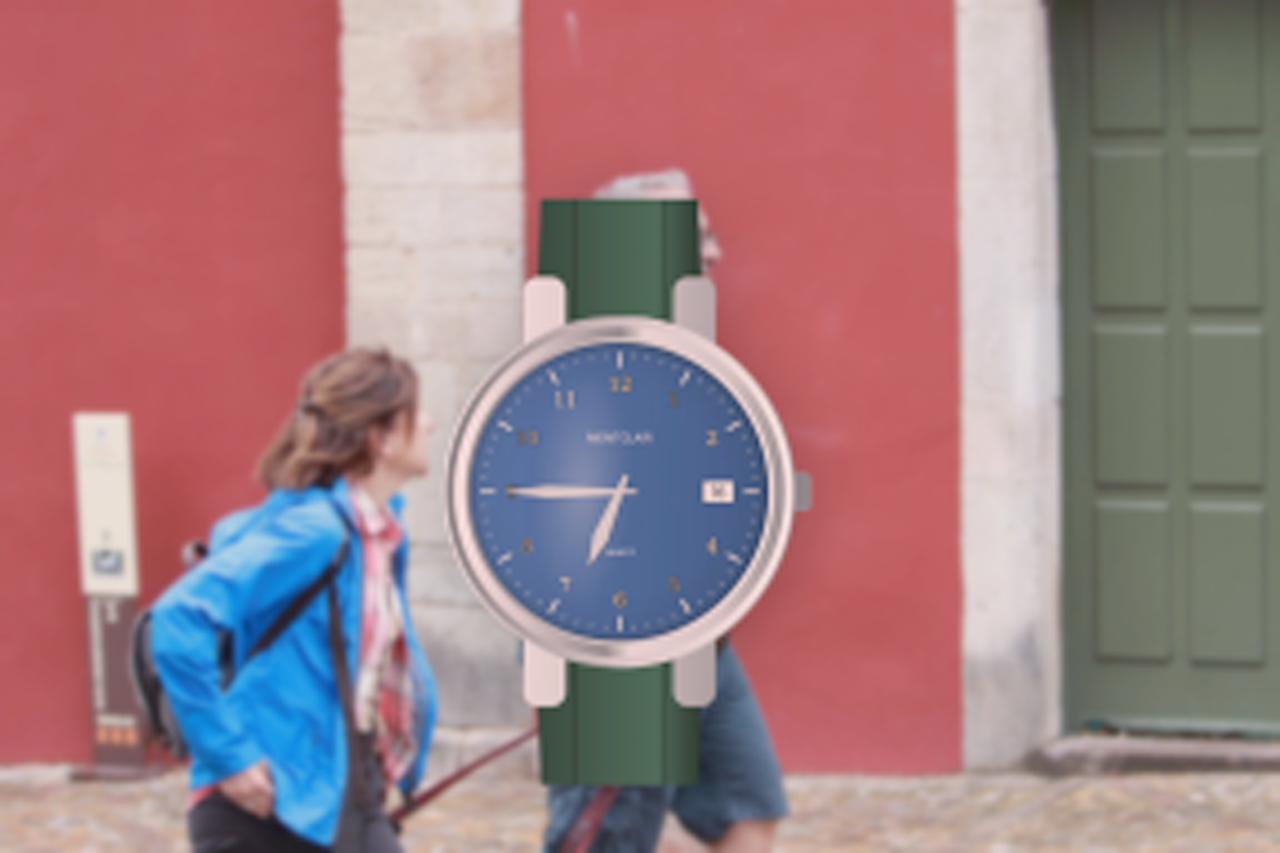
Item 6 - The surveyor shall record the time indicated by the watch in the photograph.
6:45
